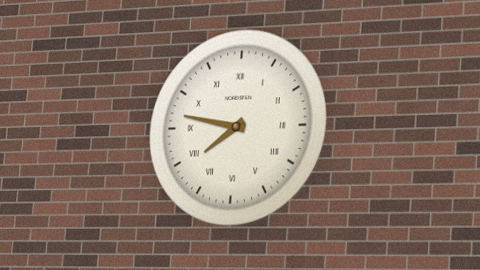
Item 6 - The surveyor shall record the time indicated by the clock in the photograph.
7:47
